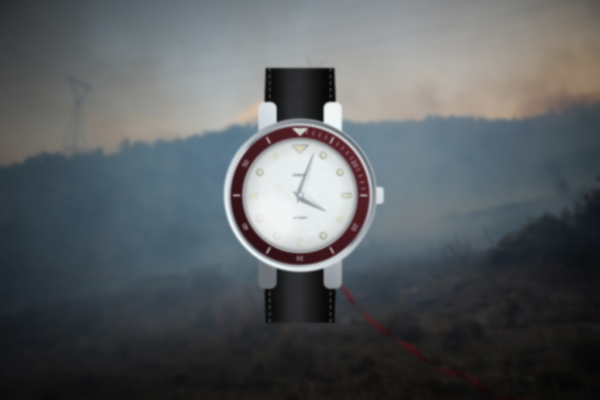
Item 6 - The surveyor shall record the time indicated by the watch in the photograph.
4:03
